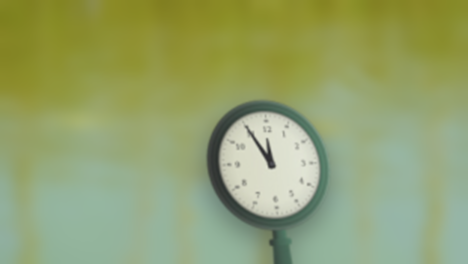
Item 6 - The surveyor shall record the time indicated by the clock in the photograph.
11:55
